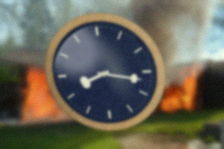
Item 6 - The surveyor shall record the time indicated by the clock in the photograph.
8:17
